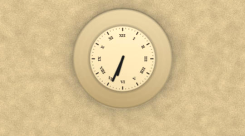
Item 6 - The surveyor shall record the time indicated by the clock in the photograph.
6:34
